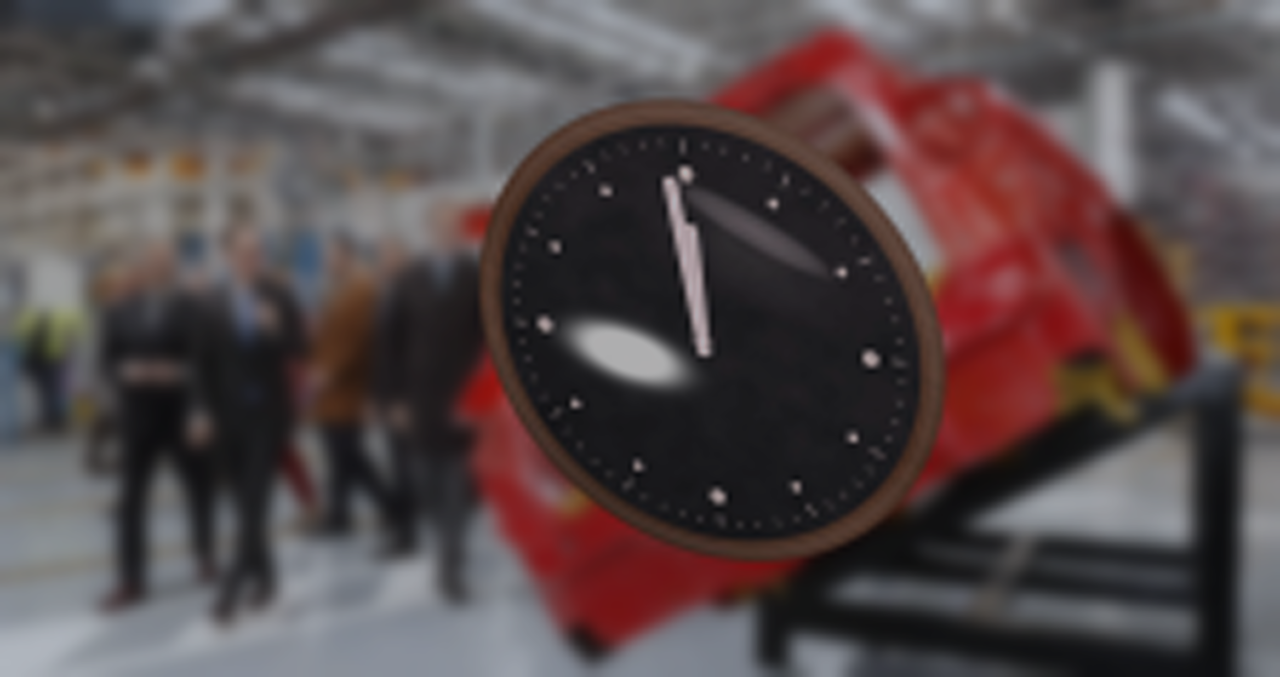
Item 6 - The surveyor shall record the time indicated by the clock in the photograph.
11:59
